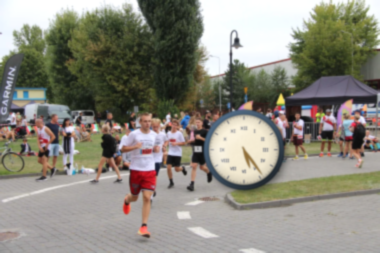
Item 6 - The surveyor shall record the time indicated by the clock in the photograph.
5:24
